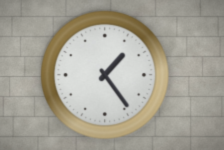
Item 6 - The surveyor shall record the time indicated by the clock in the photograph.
1:24
